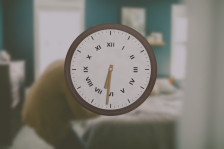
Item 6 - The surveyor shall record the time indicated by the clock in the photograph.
6:31
